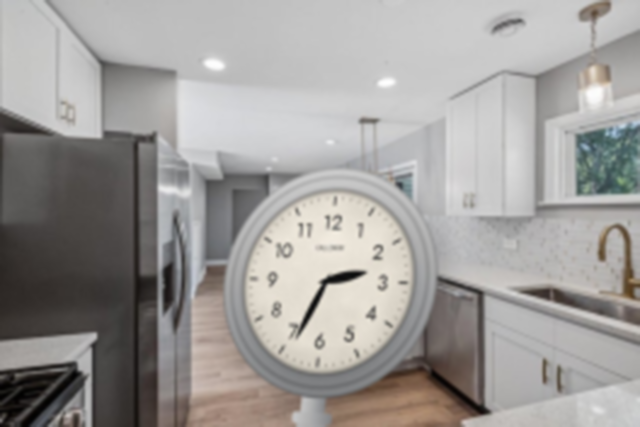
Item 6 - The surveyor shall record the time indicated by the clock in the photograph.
2:34
